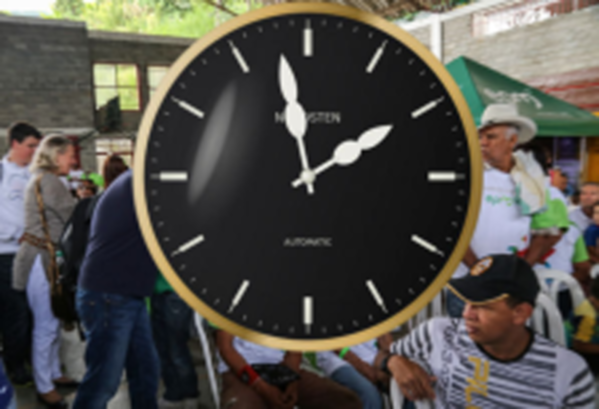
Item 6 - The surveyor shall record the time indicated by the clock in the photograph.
1:58
